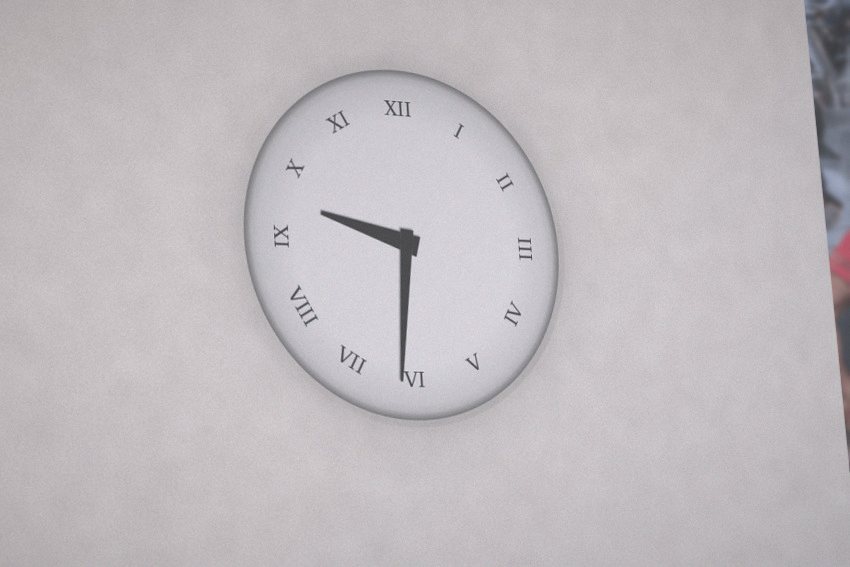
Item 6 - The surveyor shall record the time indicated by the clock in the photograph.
9:31
